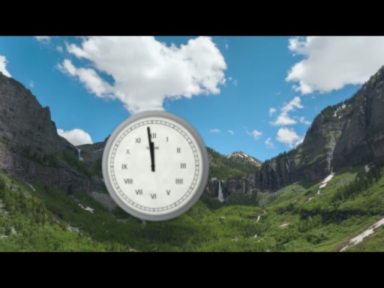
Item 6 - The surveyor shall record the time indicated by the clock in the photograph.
11:59
